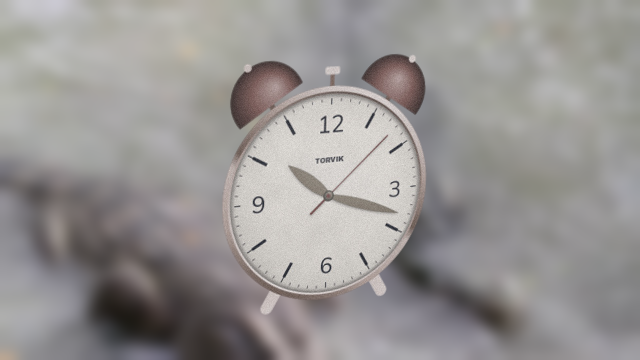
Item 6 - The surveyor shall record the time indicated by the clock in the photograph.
10:18:08
